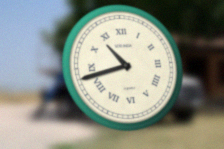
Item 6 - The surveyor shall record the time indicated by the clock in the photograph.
10:43
